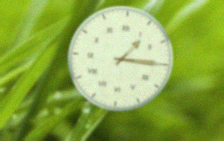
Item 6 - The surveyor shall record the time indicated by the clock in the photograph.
1:15
